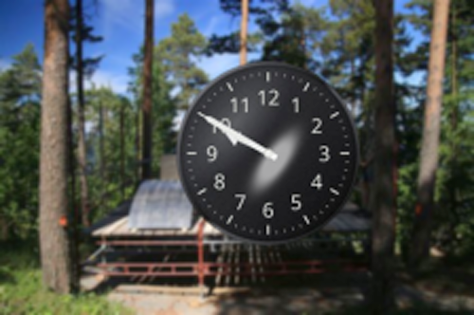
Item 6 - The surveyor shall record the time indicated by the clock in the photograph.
9:50
